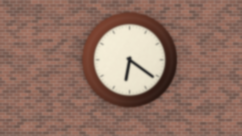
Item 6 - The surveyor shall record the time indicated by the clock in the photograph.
6:21
